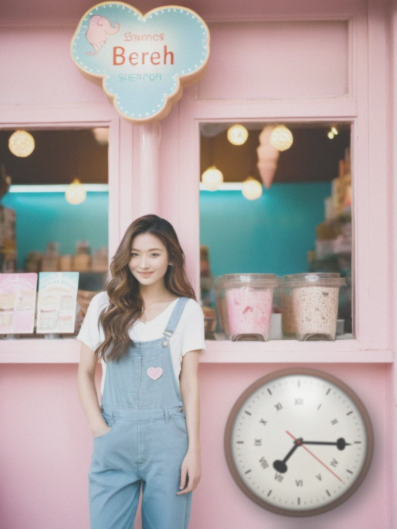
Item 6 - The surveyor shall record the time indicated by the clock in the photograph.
7:15:22
